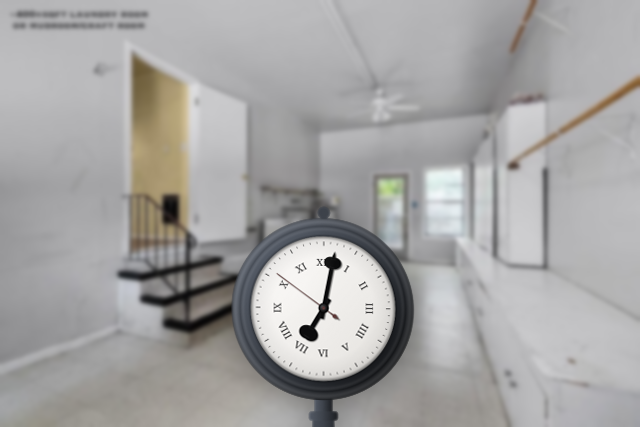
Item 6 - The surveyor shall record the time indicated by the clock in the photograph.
7:01:51
